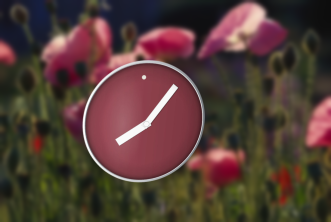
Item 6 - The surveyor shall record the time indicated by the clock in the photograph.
8:07
